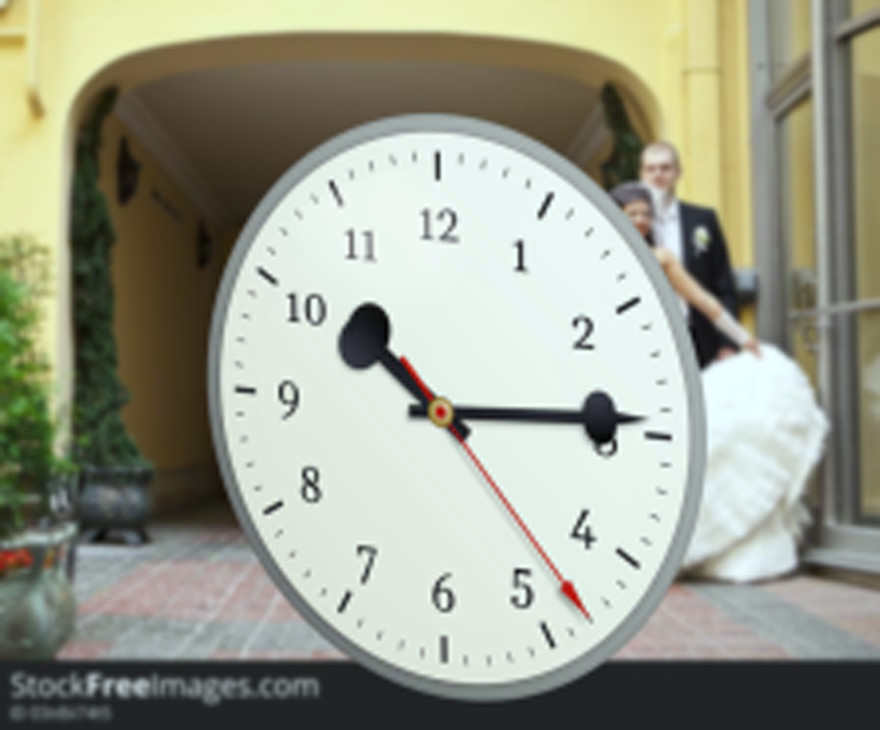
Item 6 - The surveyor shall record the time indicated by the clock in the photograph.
10:14:23
